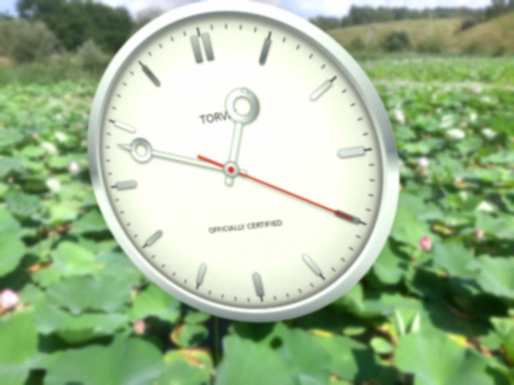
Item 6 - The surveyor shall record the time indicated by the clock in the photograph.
12:48:20
